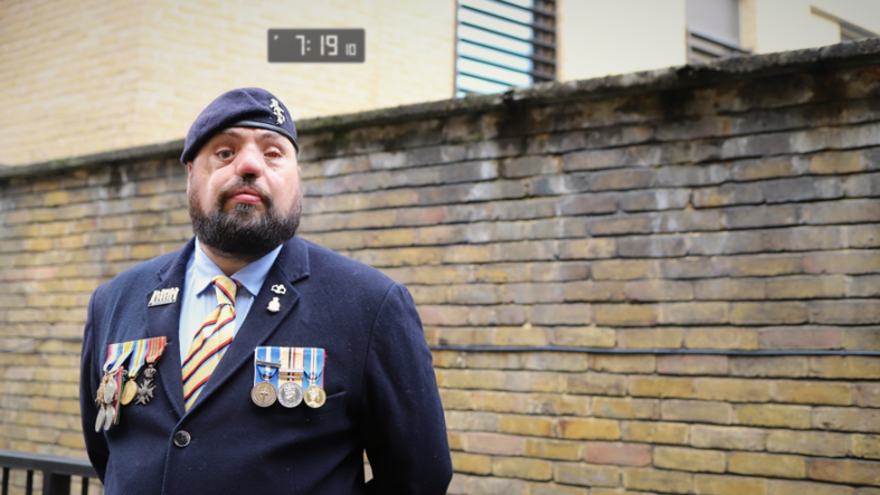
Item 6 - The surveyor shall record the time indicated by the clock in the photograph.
7:19
